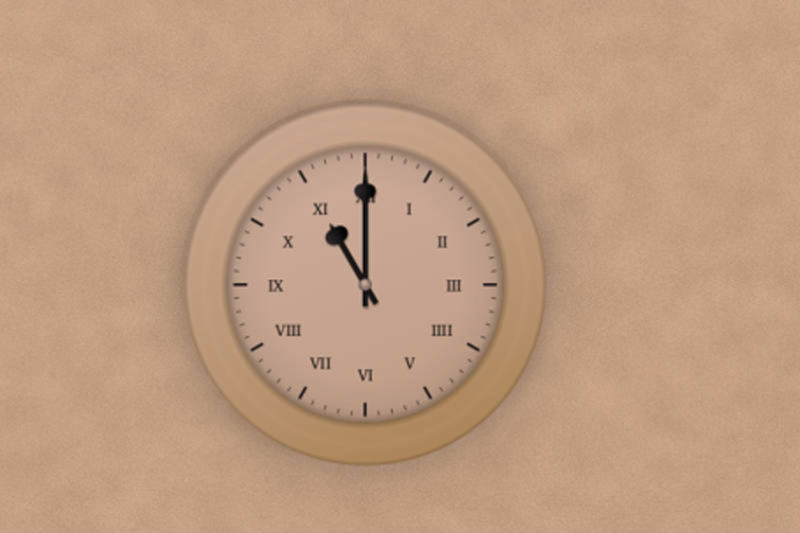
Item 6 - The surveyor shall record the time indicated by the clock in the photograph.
11:00
